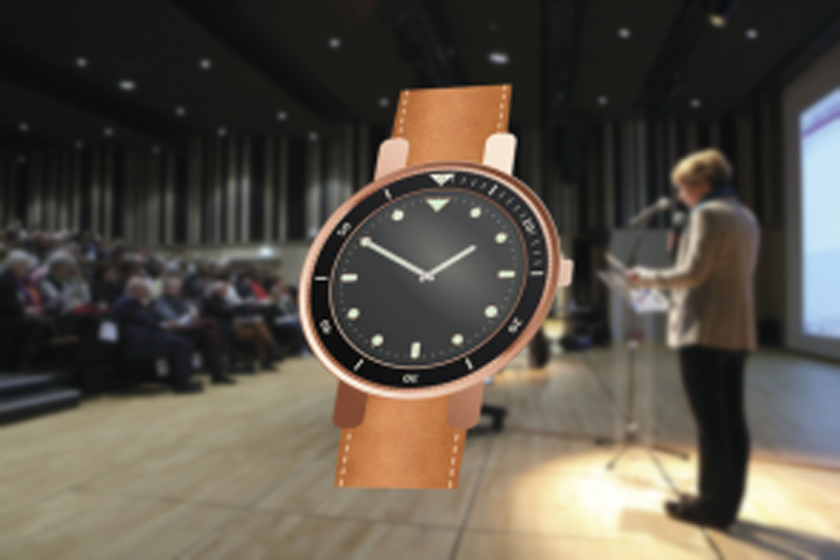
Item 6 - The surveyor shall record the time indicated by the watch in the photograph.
1:50
